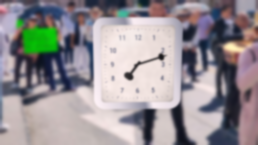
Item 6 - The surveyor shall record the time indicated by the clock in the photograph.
7:12
